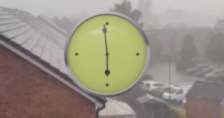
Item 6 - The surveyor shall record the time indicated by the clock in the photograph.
5:59
